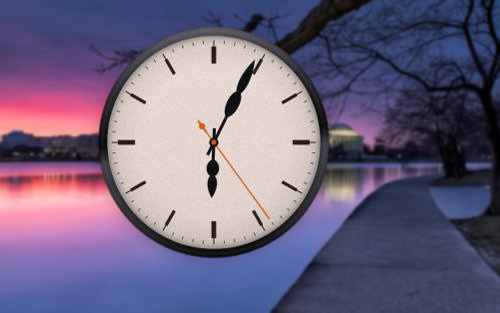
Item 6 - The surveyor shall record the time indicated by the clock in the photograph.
6:04:24
